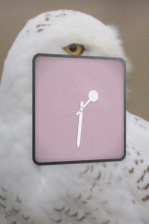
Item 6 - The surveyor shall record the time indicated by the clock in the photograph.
1:31
